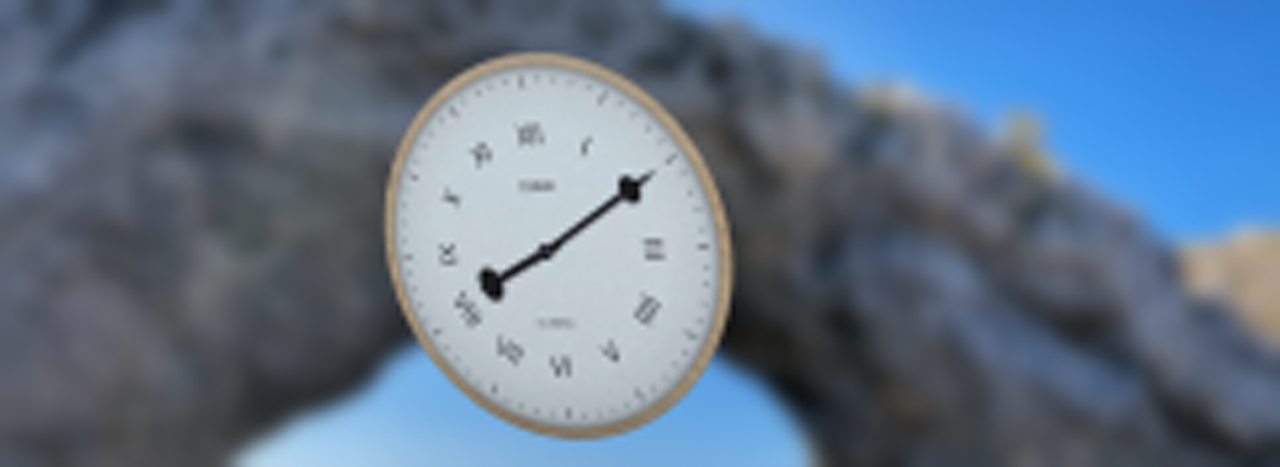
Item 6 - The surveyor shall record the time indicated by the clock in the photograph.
8:10
